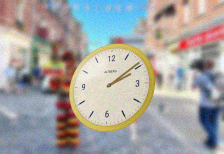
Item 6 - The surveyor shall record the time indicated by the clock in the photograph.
2:09
